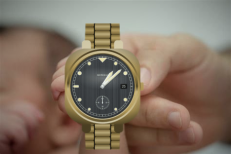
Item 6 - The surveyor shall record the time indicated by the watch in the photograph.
1:08
